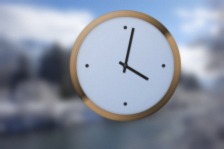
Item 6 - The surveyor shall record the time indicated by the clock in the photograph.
4:02
